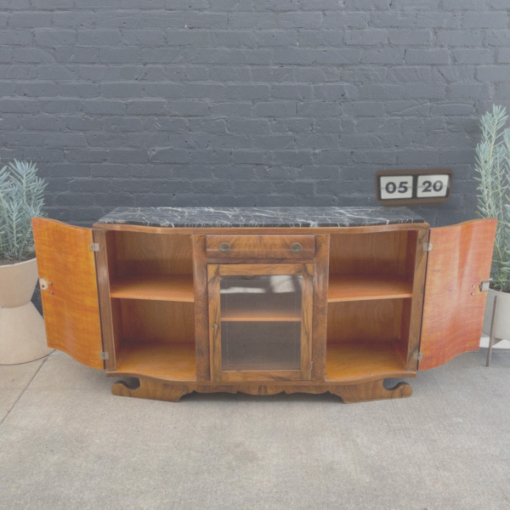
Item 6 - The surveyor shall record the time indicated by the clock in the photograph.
5:20
